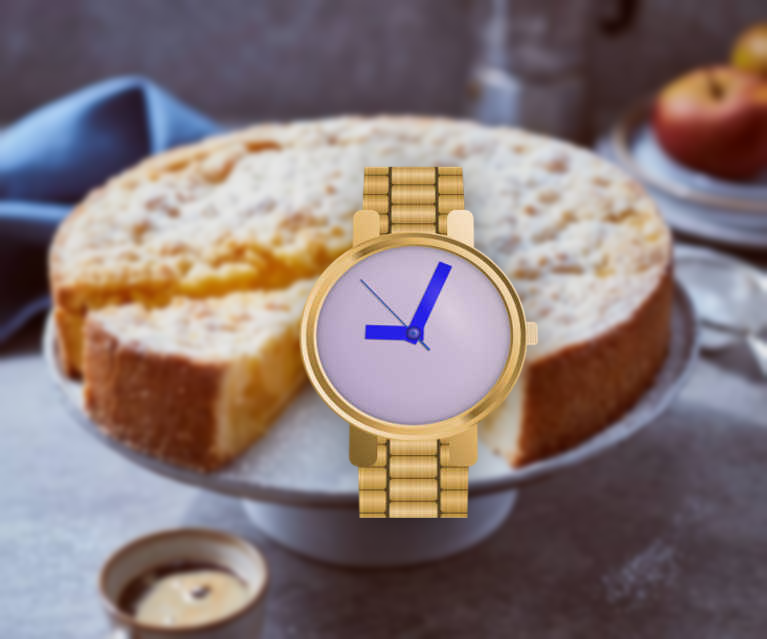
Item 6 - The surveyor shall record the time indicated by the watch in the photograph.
9:03:53
